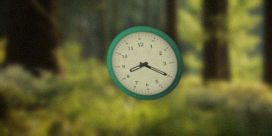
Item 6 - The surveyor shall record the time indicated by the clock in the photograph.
8:20
